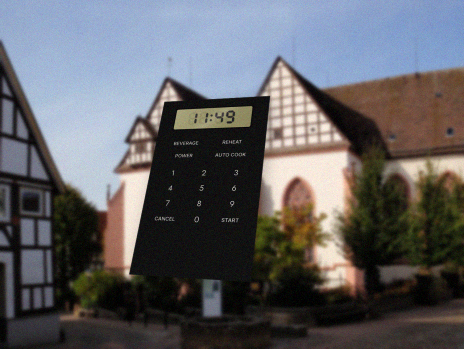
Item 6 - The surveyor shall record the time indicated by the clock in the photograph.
11:49
